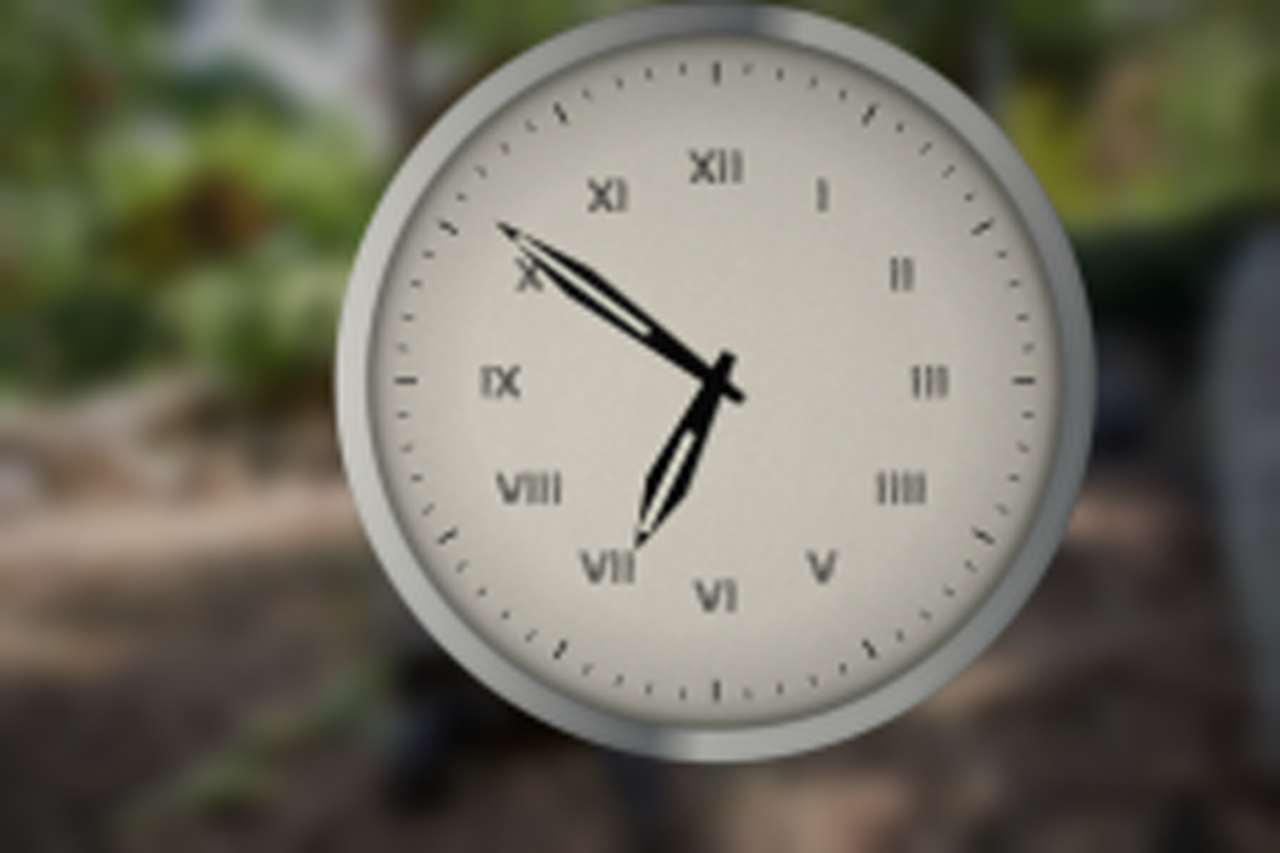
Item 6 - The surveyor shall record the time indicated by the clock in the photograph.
6:51
